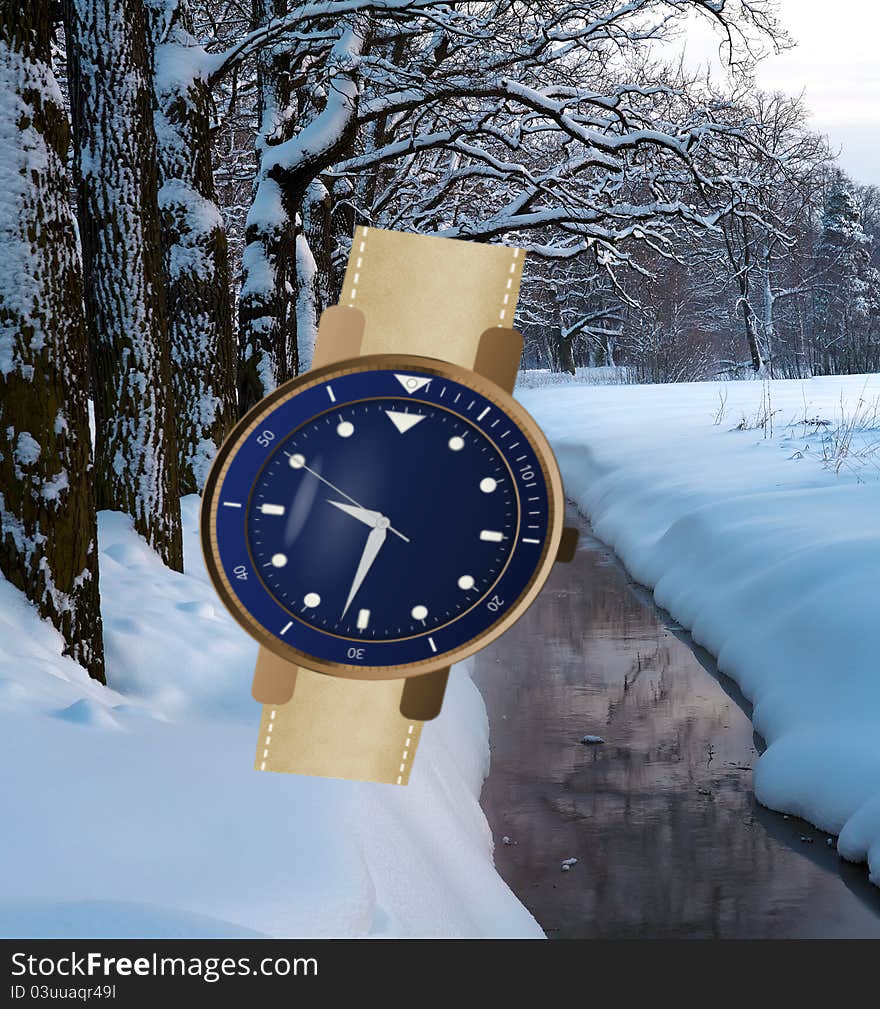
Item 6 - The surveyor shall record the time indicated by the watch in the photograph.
9:31:50
